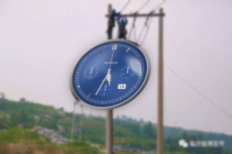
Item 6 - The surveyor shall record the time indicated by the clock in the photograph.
5:33
